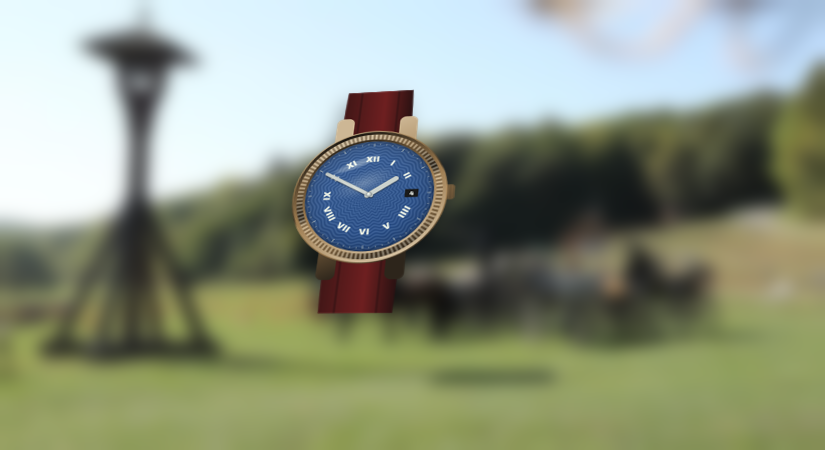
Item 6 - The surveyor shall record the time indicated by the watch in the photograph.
1:50
